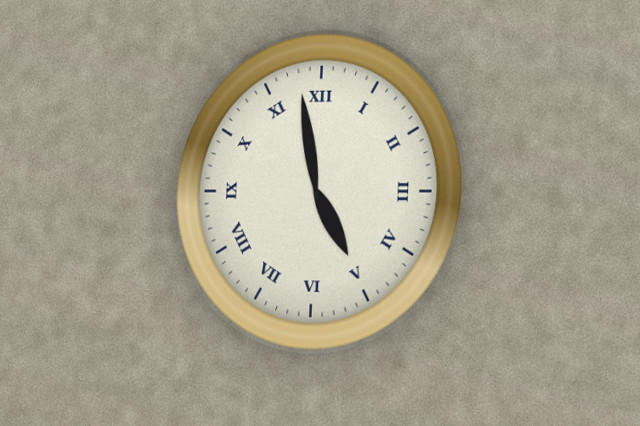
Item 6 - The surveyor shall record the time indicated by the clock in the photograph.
4:58
